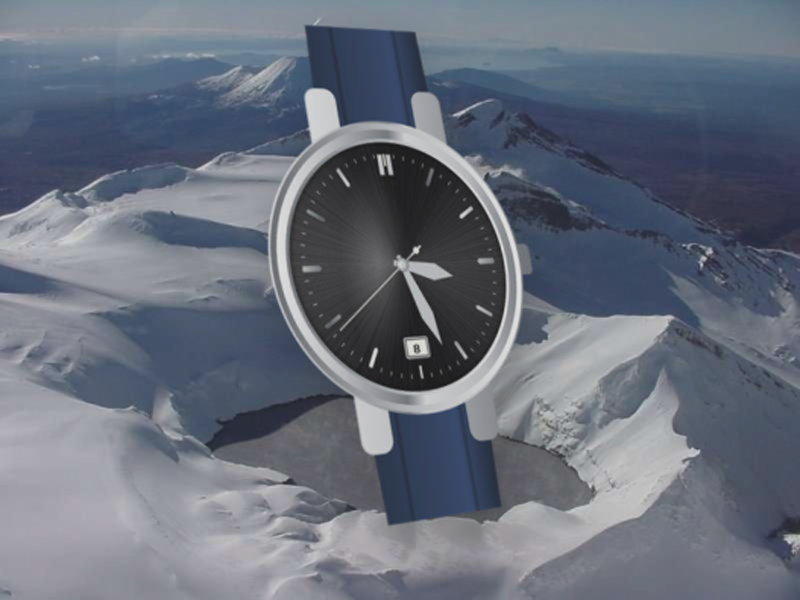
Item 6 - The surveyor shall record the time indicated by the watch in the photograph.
3:26:39
